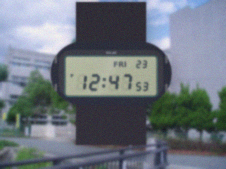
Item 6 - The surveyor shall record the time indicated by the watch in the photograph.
12:47
